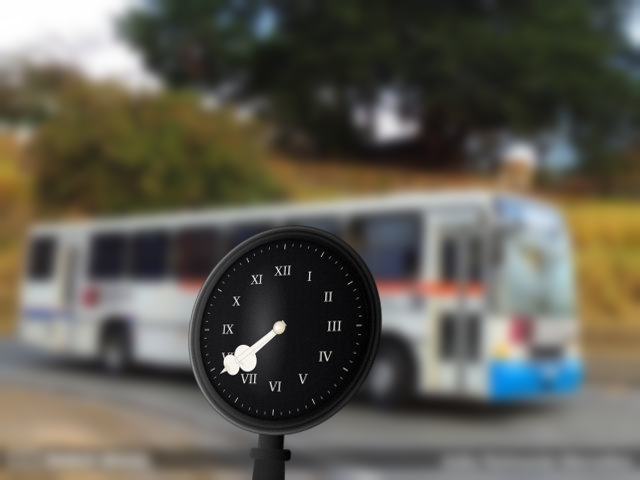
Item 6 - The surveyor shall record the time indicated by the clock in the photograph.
7:39
